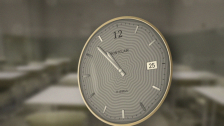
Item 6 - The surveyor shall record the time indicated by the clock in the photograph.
10:53
